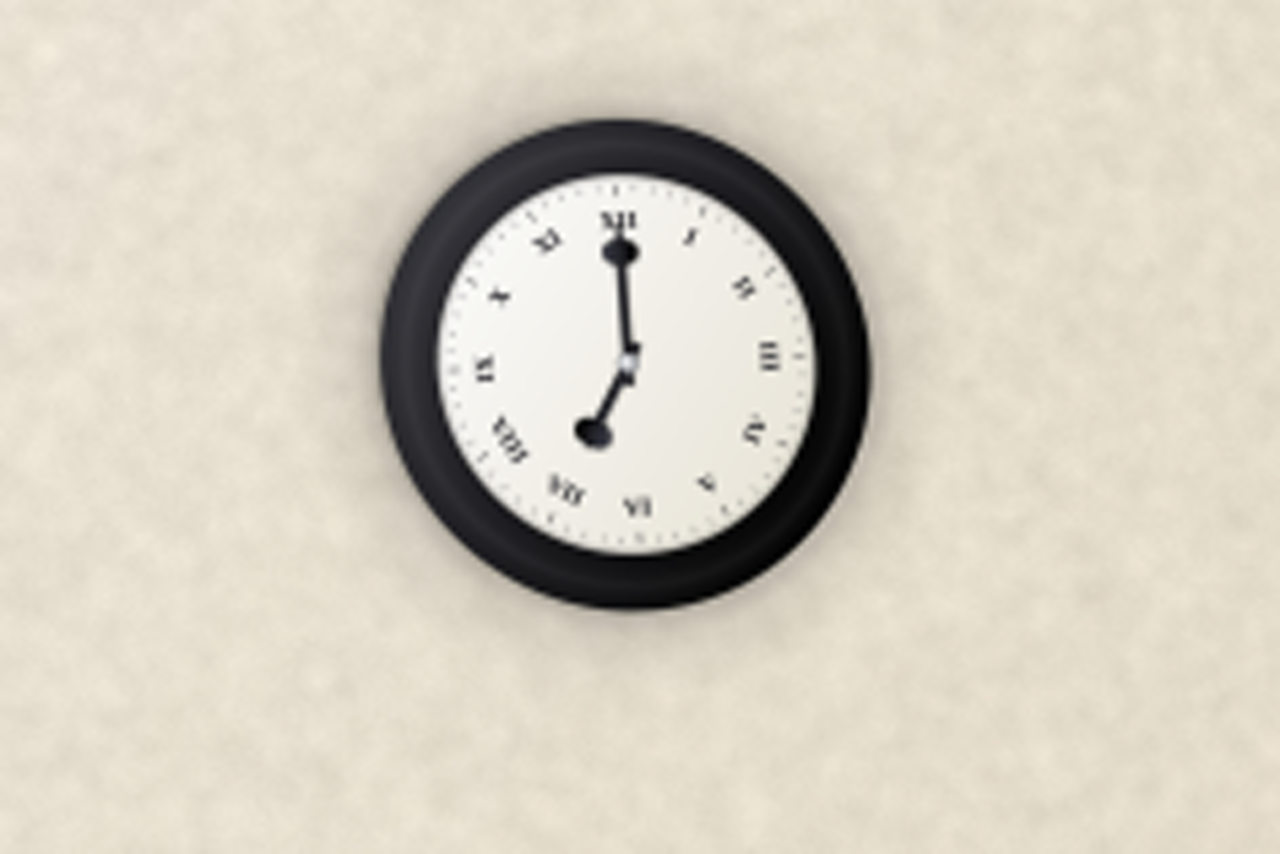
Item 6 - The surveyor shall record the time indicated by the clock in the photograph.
7:00
